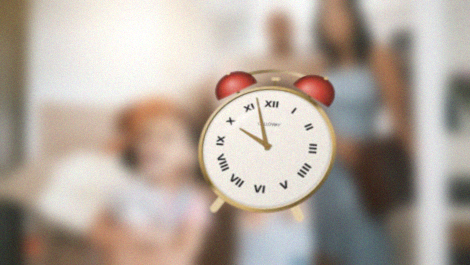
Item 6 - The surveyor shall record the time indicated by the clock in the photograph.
9:57
